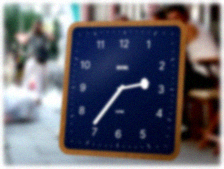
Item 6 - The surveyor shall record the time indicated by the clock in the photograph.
2:36
